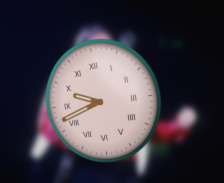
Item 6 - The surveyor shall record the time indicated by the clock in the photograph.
9:42
